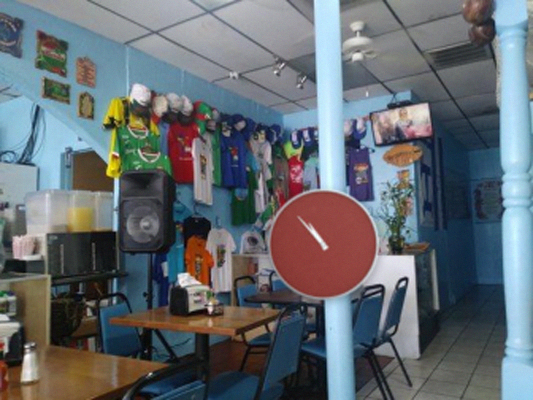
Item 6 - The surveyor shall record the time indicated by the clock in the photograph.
10:53
